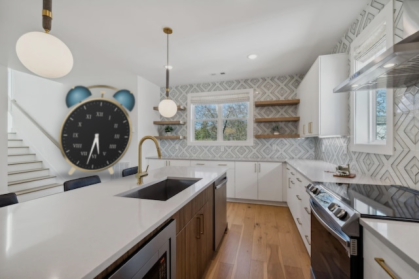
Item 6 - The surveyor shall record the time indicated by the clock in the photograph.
5:32
